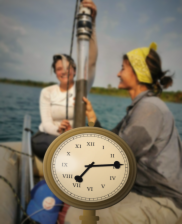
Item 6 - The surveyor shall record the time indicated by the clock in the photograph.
7:14
